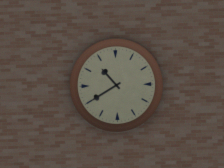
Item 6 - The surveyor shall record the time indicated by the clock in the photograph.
10:40
